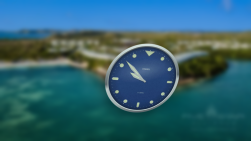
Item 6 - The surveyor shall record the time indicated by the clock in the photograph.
9:52
